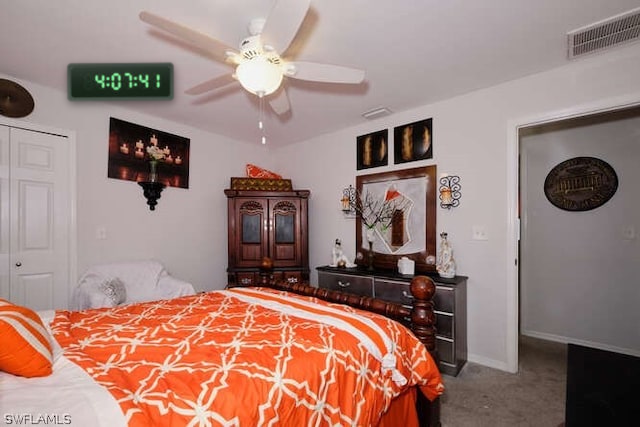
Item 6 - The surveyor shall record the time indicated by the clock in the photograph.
4:07:41
